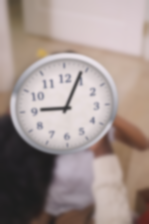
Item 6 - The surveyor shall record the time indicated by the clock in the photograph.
9:04
